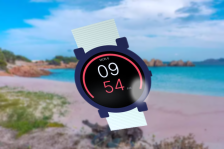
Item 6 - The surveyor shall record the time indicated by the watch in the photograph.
9:54
